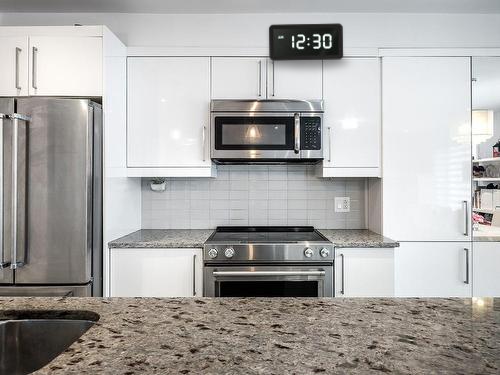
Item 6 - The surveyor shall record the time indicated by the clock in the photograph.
12:30
